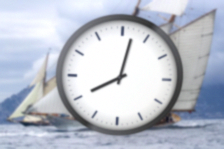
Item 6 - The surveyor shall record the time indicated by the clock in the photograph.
8:02
